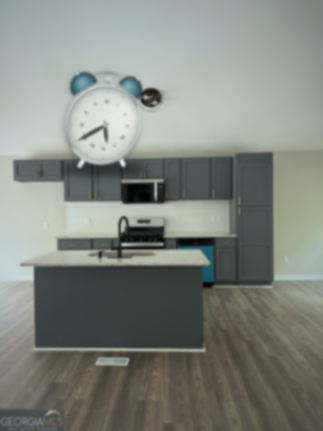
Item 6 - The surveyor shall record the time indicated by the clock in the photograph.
5:40
